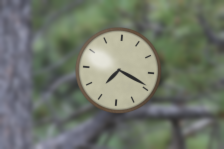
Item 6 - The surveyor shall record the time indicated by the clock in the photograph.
7:19
